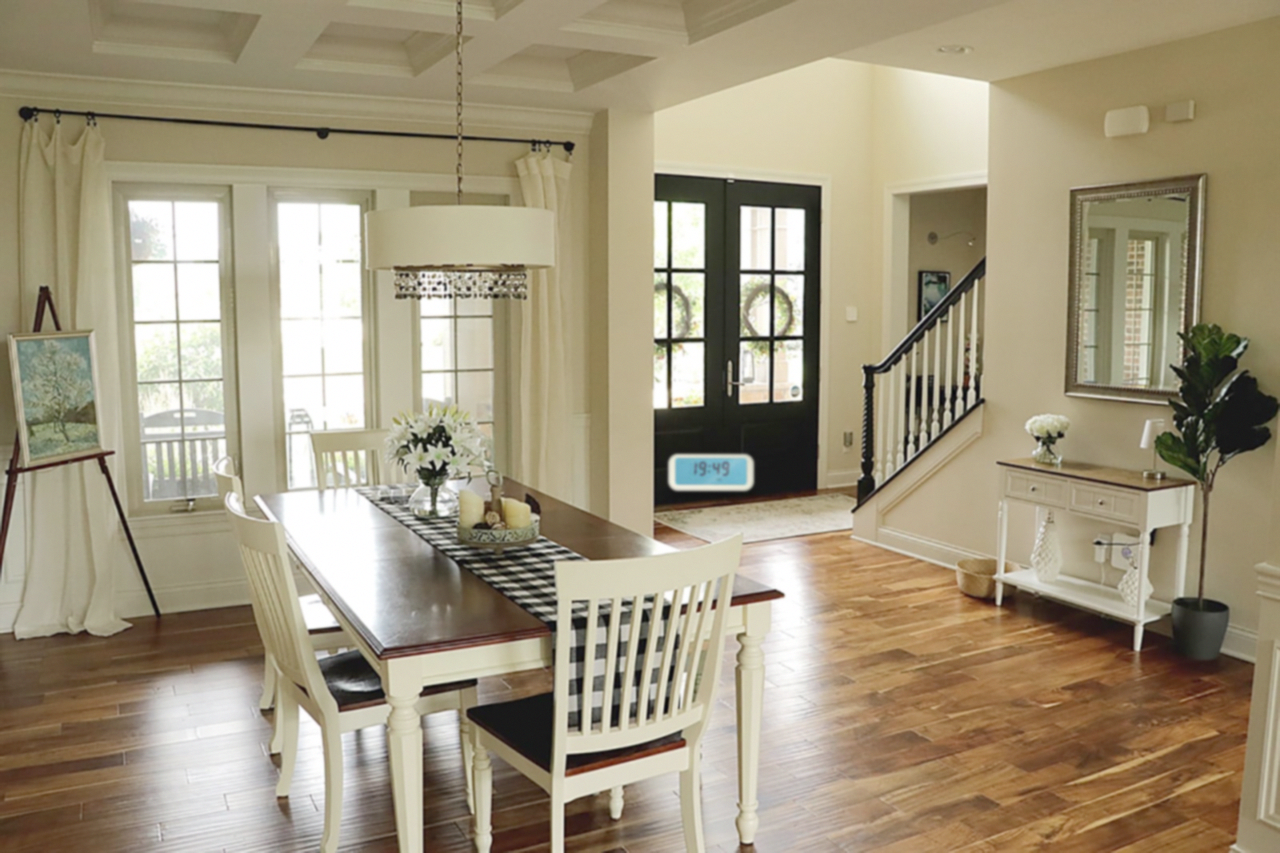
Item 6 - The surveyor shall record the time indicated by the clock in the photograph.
19:49
